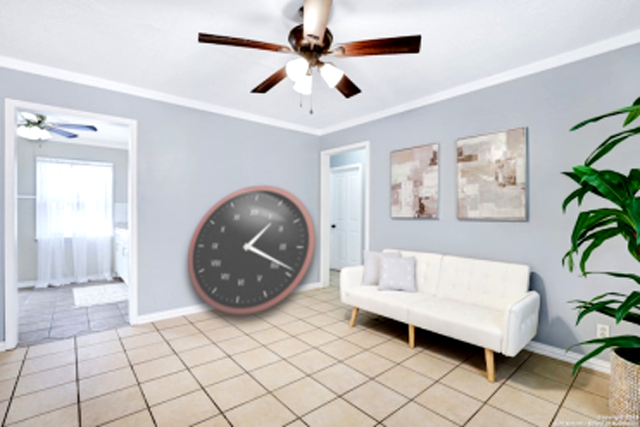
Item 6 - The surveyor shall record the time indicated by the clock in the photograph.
1:19
